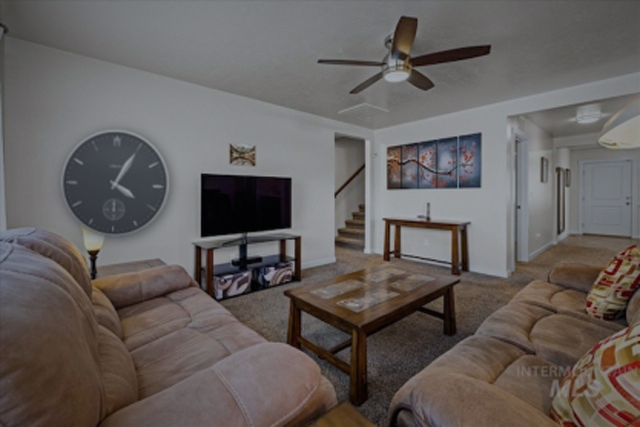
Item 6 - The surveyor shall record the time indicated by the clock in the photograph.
4:05
